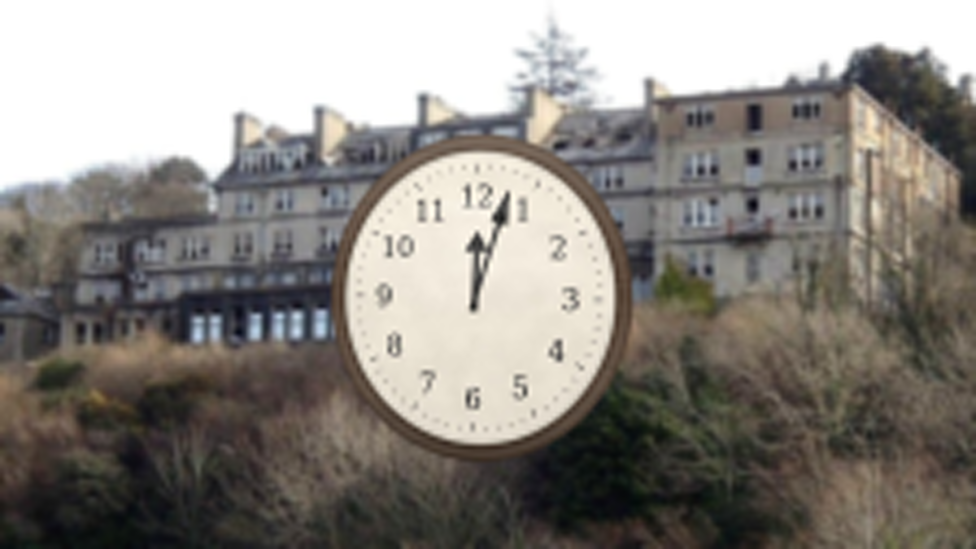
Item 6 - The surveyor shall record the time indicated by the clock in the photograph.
12:03
